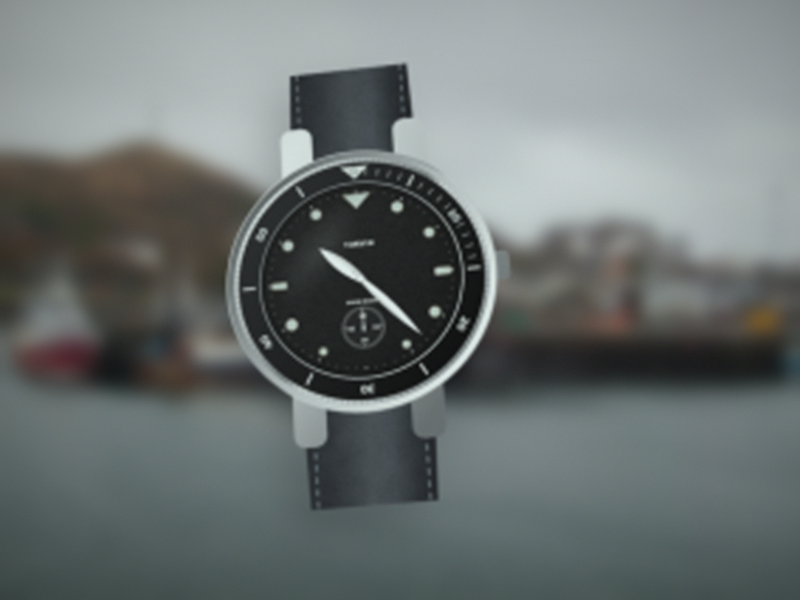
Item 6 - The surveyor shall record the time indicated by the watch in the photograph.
10:23
